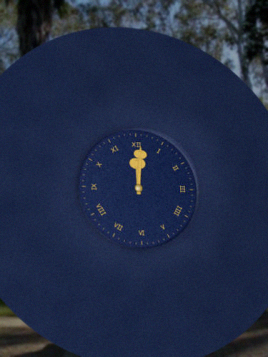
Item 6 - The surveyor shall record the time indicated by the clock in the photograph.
12:01
